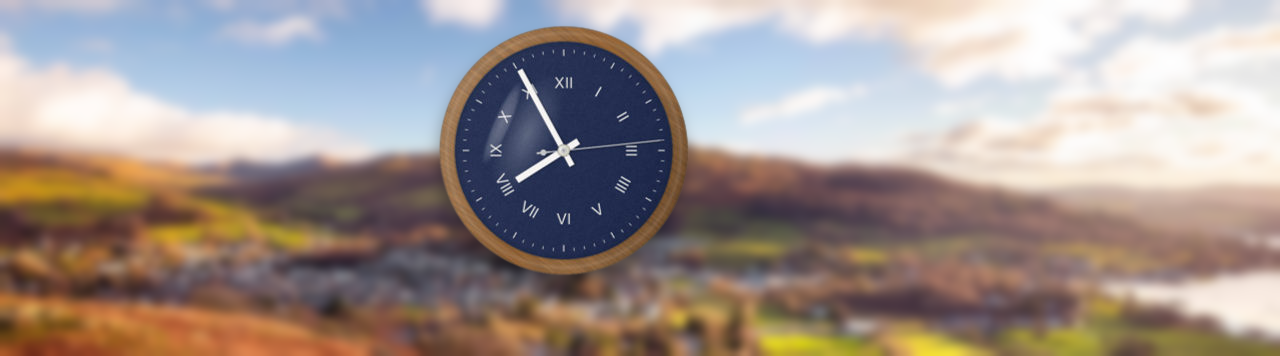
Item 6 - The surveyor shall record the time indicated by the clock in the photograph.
7:55:14
